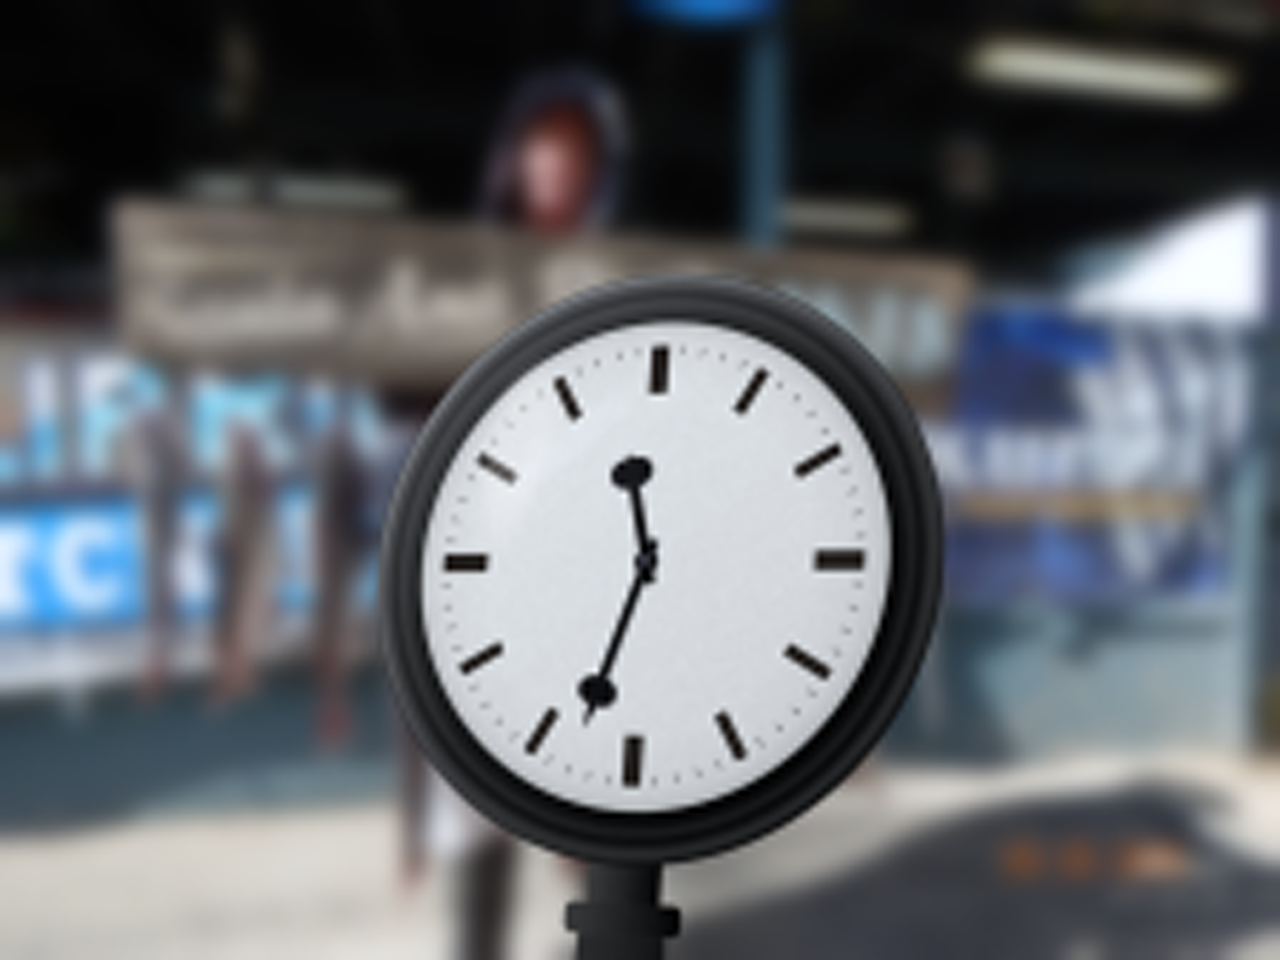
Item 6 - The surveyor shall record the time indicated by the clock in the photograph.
11:33
